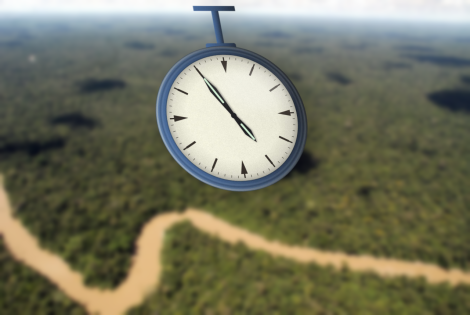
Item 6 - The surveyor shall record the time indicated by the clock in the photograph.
4:55
